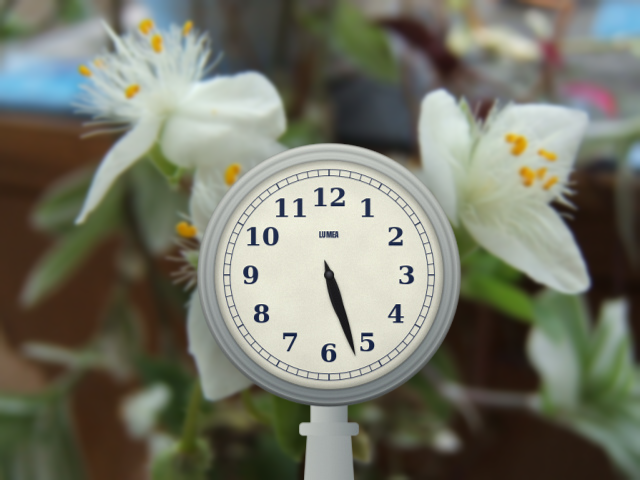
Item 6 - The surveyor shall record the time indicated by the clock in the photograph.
5:27
